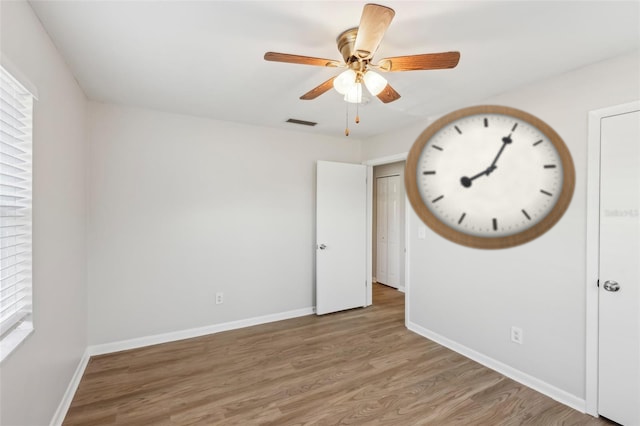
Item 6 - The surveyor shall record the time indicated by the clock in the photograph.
8:05
